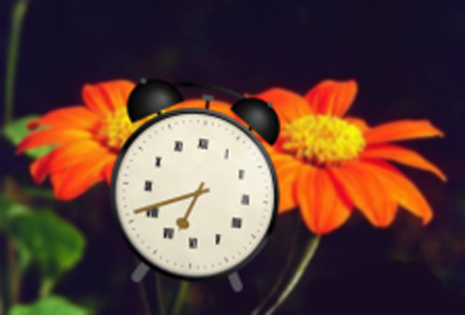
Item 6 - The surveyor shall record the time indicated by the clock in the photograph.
6:41
